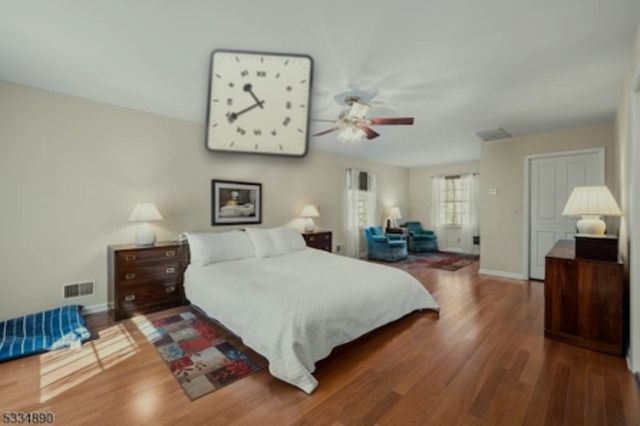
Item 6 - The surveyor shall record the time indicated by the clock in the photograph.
10:40
